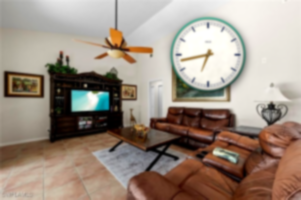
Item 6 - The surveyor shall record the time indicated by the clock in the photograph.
6:43
